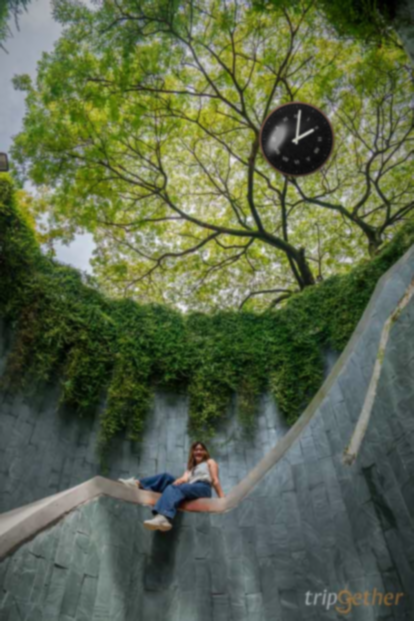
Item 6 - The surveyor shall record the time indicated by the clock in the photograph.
2:01
